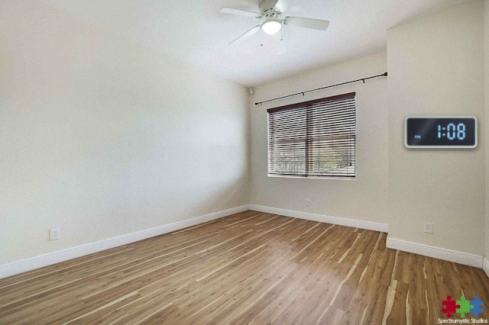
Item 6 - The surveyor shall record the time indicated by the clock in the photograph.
1:08
